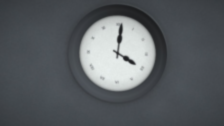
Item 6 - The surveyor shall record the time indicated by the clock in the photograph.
4:01
